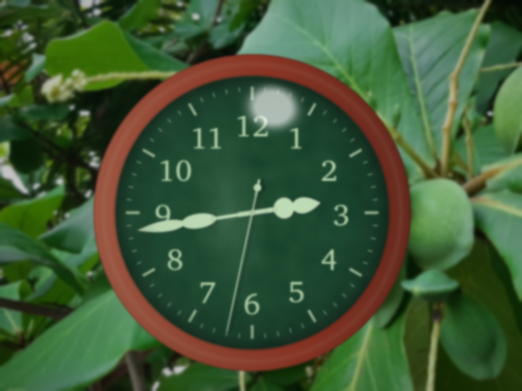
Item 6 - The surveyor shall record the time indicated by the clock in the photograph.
2:43:32
